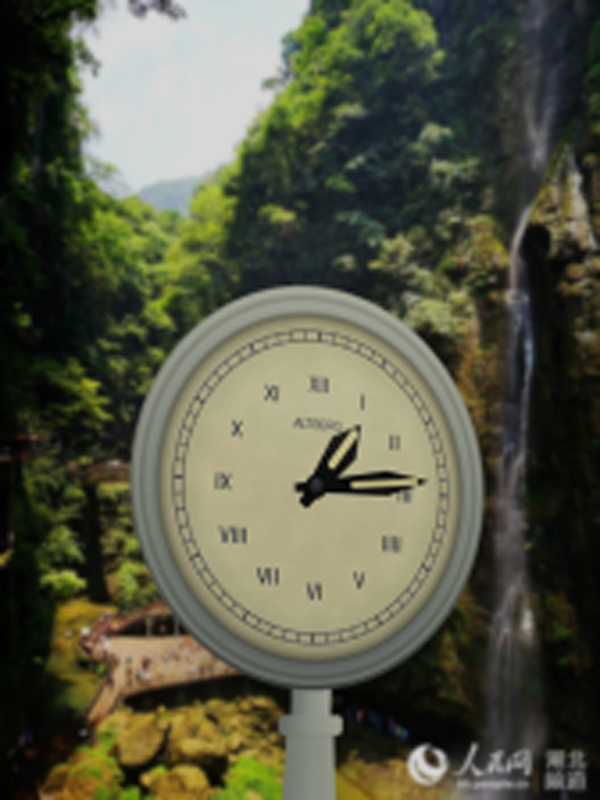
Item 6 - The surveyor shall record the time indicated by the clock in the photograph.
1:14
